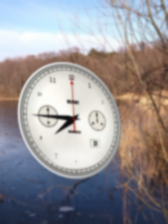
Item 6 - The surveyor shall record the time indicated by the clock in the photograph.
7:45
